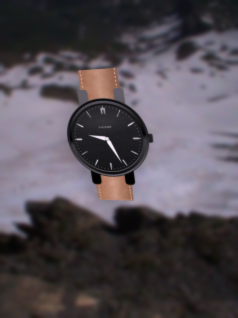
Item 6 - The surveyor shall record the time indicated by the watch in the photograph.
9:26
